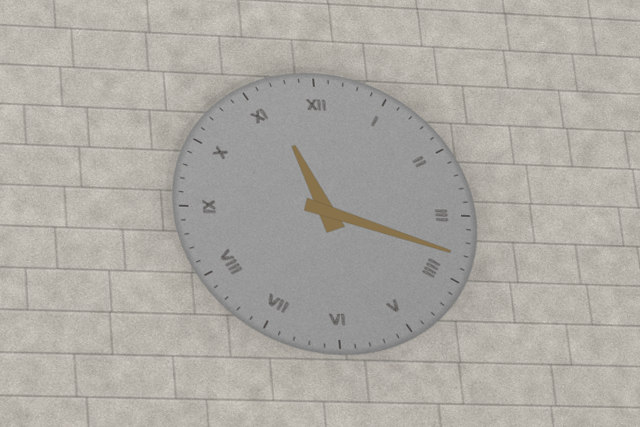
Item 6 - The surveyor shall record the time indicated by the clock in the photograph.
11:18
